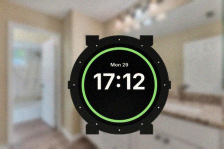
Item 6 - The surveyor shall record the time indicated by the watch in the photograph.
17:12
